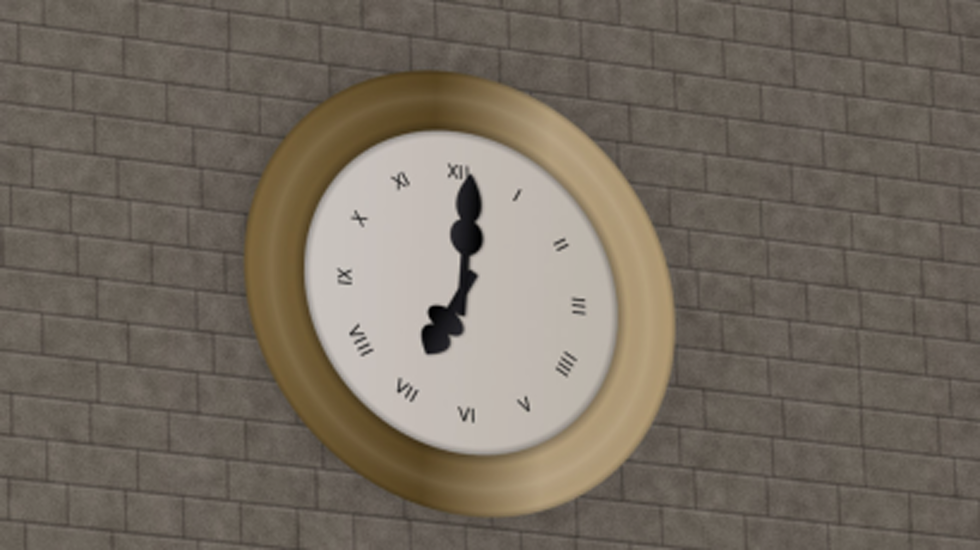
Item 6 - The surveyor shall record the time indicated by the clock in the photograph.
7:01
